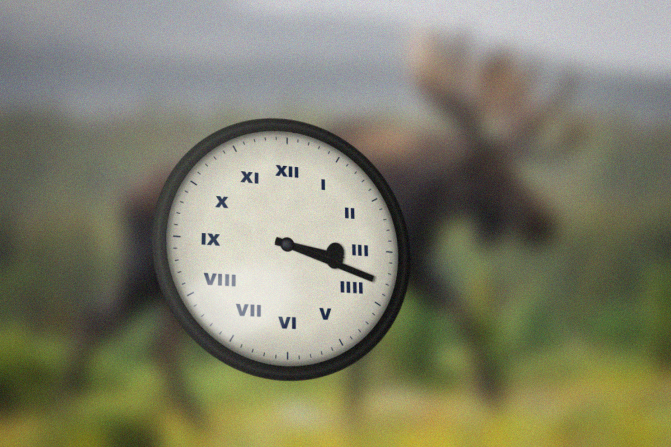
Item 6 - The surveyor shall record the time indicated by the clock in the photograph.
3:18
